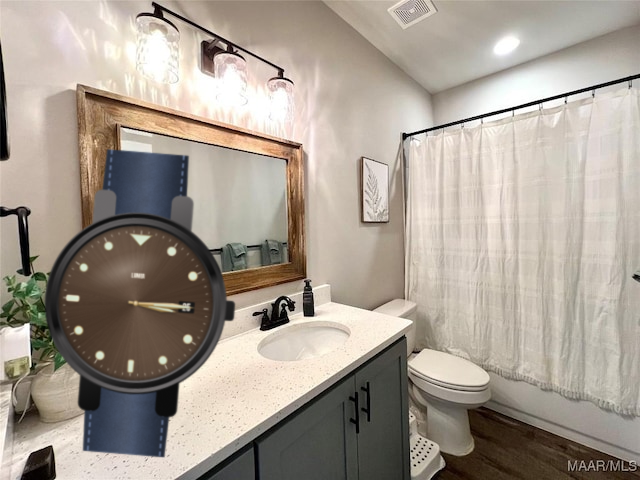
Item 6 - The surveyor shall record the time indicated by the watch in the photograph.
3:15
